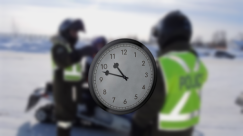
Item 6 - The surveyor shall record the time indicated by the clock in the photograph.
10:48
